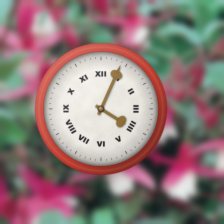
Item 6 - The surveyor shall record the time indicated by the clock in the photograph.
4:04
